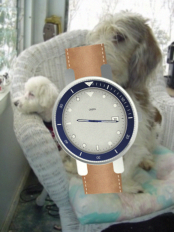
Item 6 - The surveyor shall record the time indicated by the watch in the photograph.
9:16
